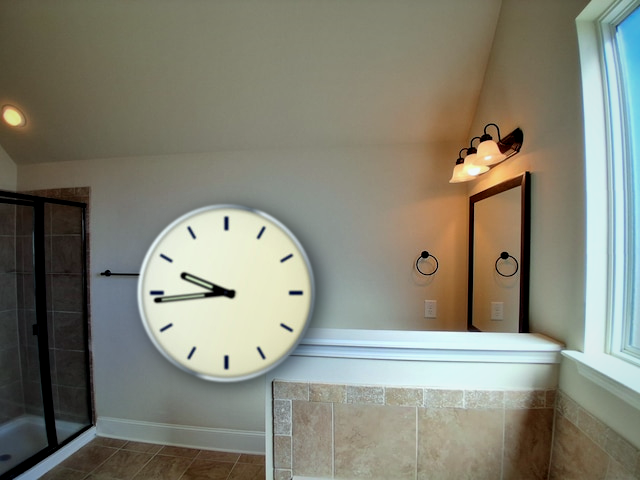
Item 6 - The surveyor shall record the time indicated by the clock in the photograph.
9:44
